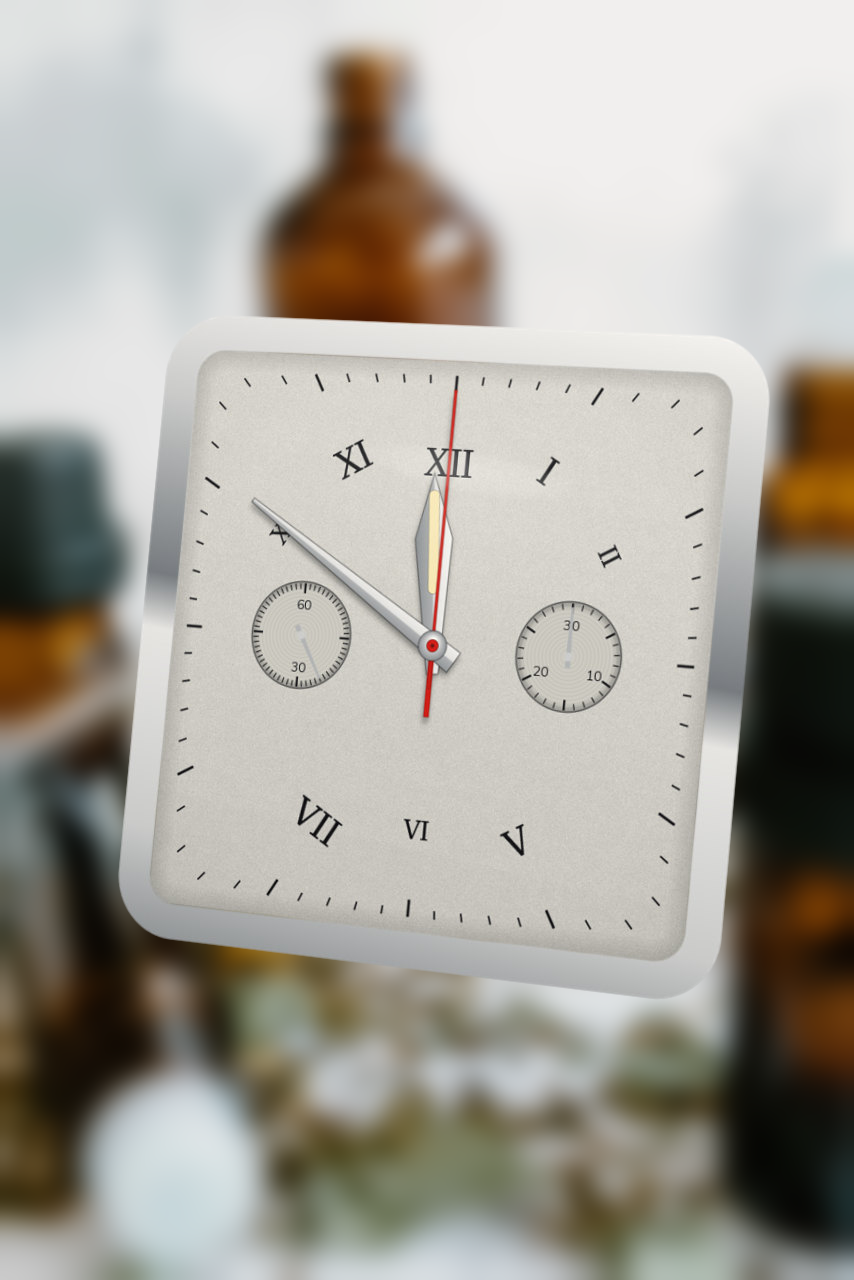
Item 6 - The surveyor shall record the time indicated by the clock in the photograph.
11:50:25
